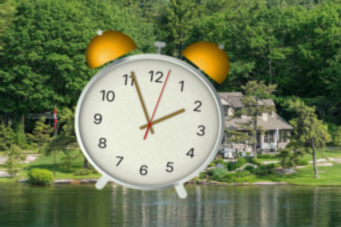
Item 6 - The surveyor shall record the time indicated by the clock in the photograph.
1:56:02
